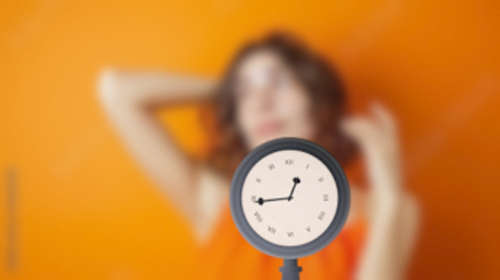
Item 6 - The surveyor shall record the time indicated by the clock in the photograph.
12:44
